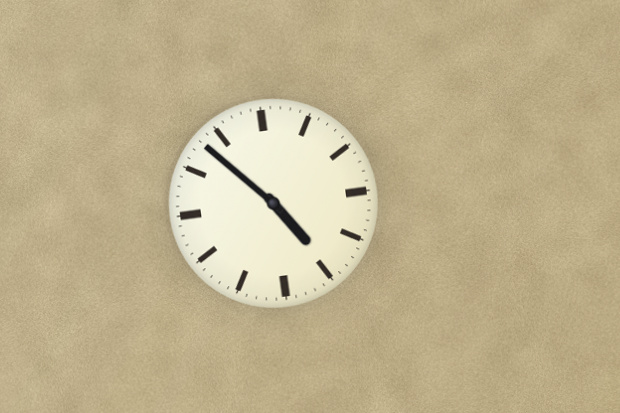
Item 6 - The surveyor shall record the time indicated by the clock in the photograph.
4:53
